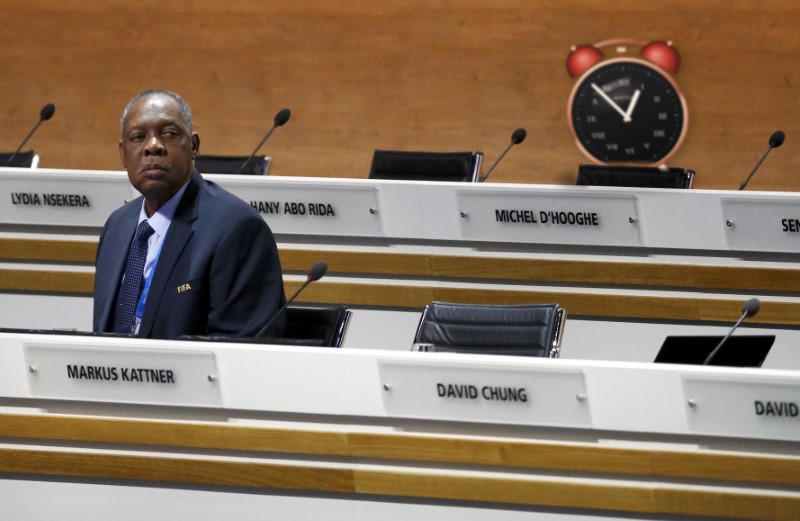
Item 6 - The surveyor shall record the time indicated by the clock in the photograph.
12:53
